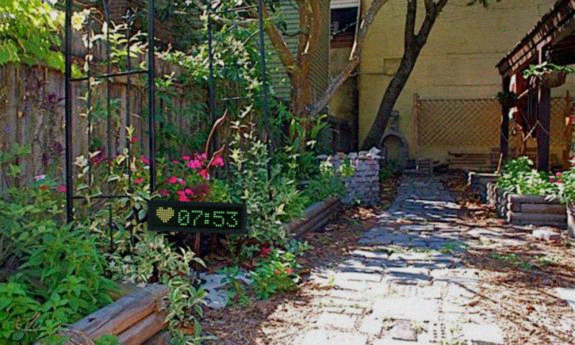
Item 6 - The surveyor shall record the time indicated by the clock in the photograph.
7:53
